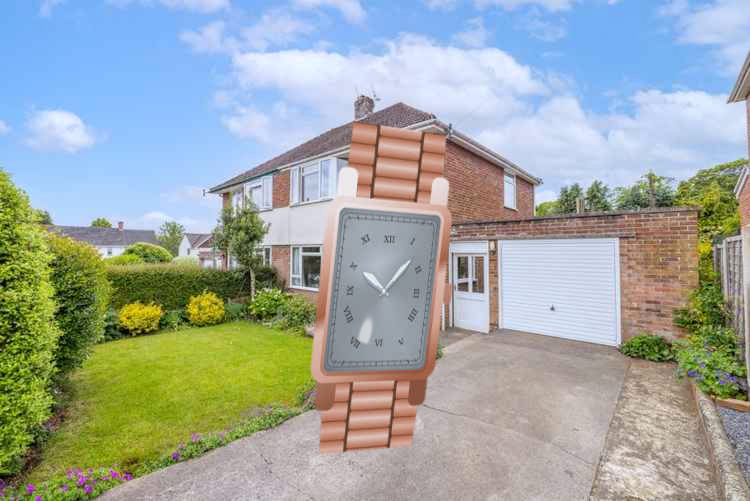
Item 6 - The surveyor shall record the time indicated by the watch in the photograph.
10:07
